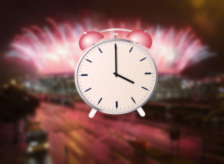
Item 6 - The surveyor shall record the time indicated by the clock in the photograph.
4:00
